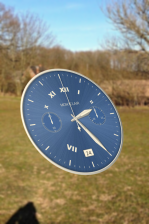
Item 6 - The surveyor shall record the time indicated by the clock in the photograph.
2:25
